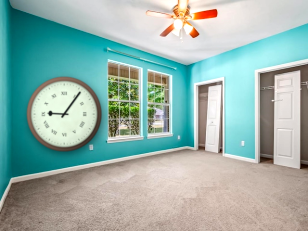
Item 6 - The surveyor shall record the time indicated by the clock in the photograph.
9:06
